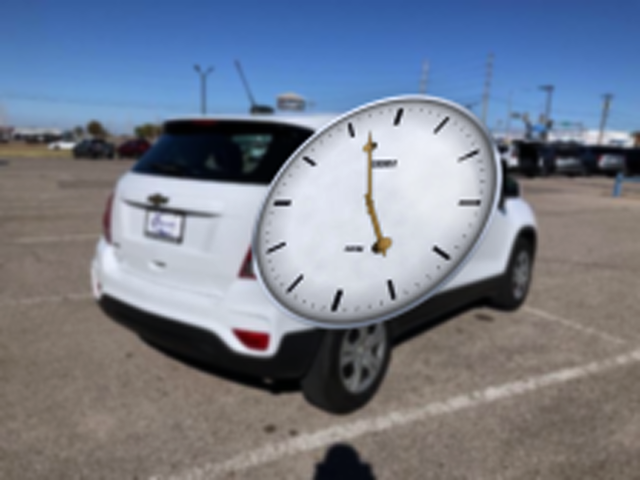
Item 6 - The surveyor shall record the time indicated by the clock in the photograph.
4:57
